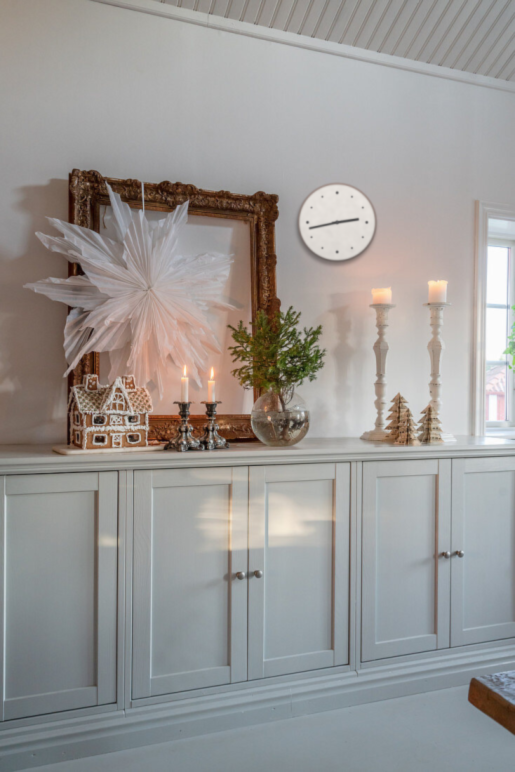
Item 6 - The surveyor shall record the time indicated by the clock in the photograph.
2:43
